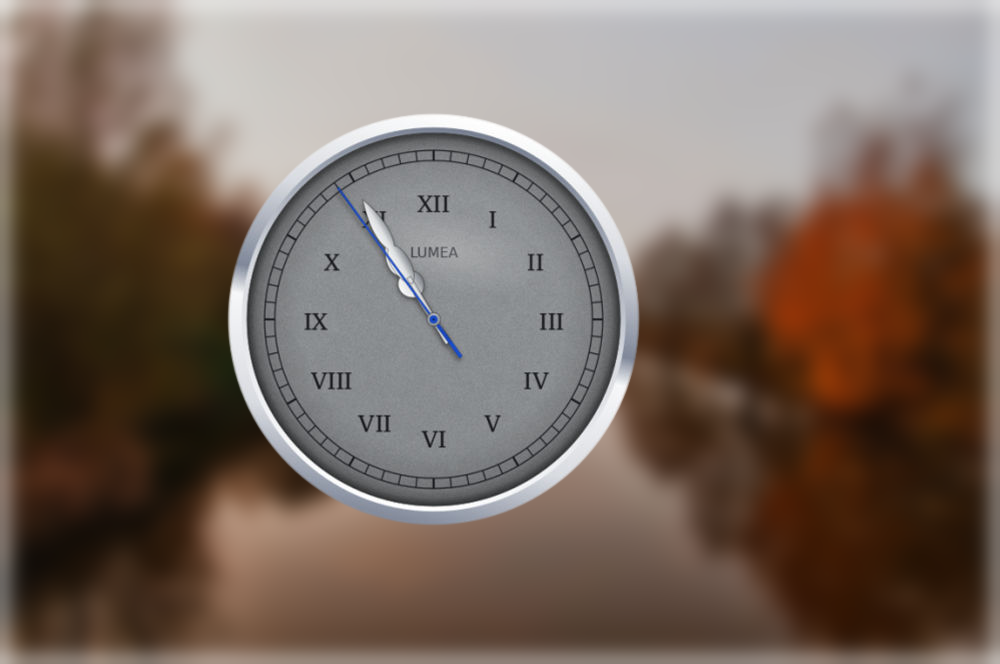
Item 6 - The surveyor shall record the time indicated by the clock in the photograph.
10:54:54
